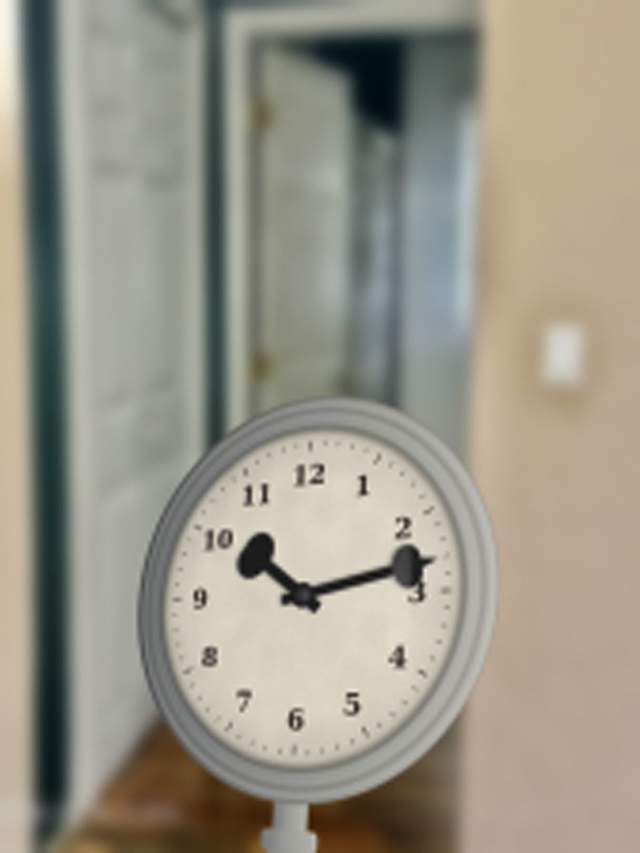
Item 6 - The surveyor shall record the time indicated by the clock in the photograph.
10:13
